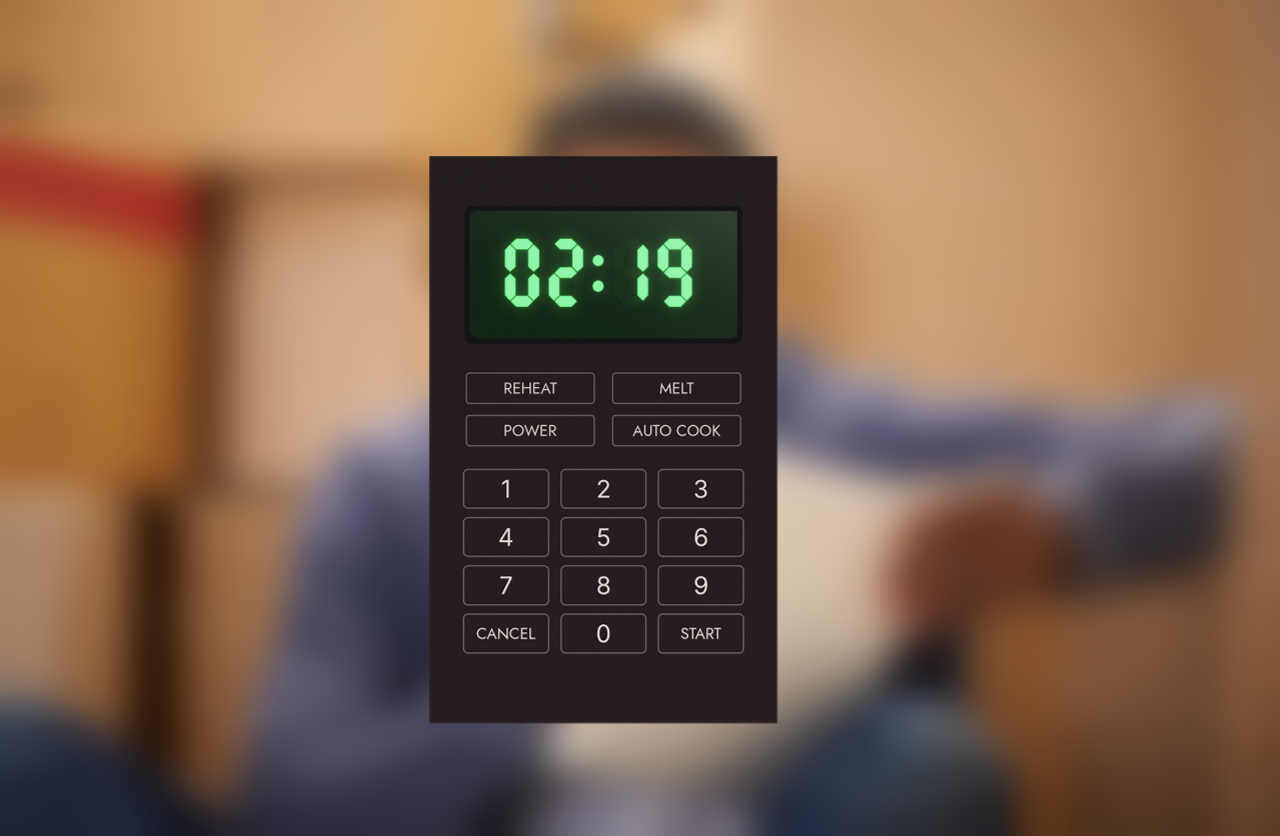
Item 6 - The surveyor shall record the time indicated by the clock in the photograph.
2:19
